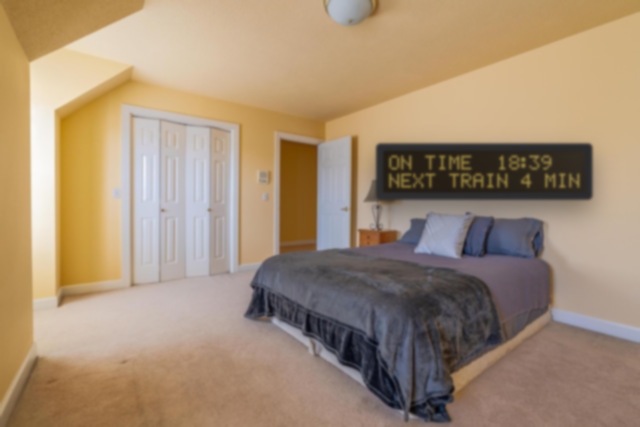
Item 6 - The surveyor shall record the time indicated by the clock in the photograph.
18:39
